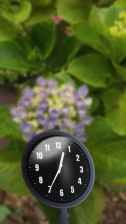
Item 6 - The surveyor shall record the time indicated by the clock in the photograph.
12:35
